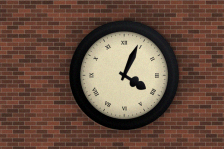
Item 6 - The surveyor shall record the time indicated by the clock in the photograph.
4:04
